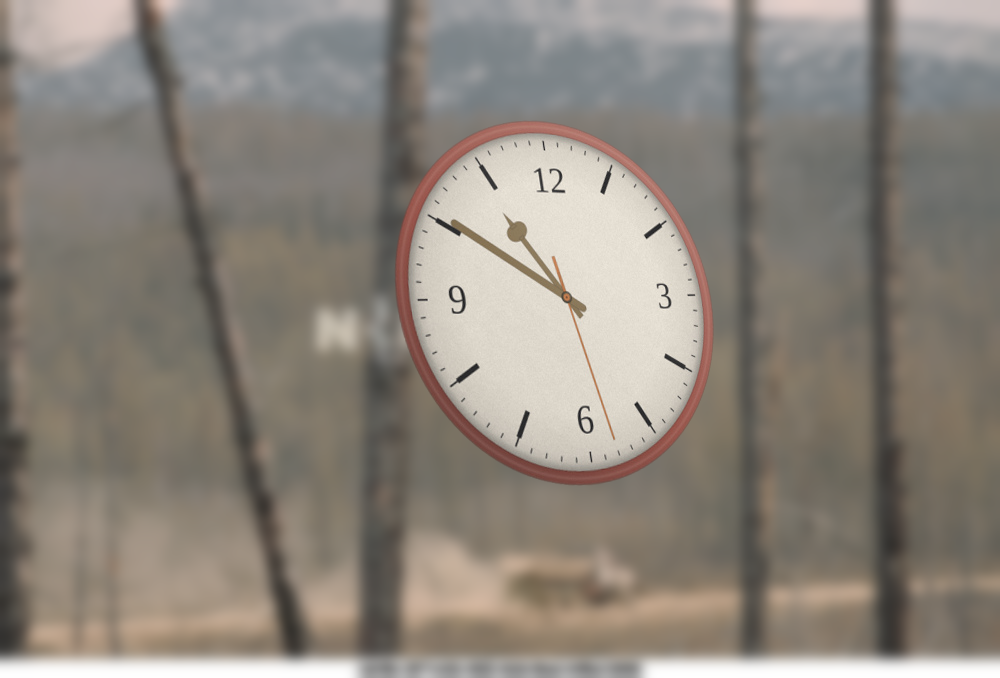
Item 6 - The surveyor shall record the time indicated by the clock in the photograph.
10:50:28
